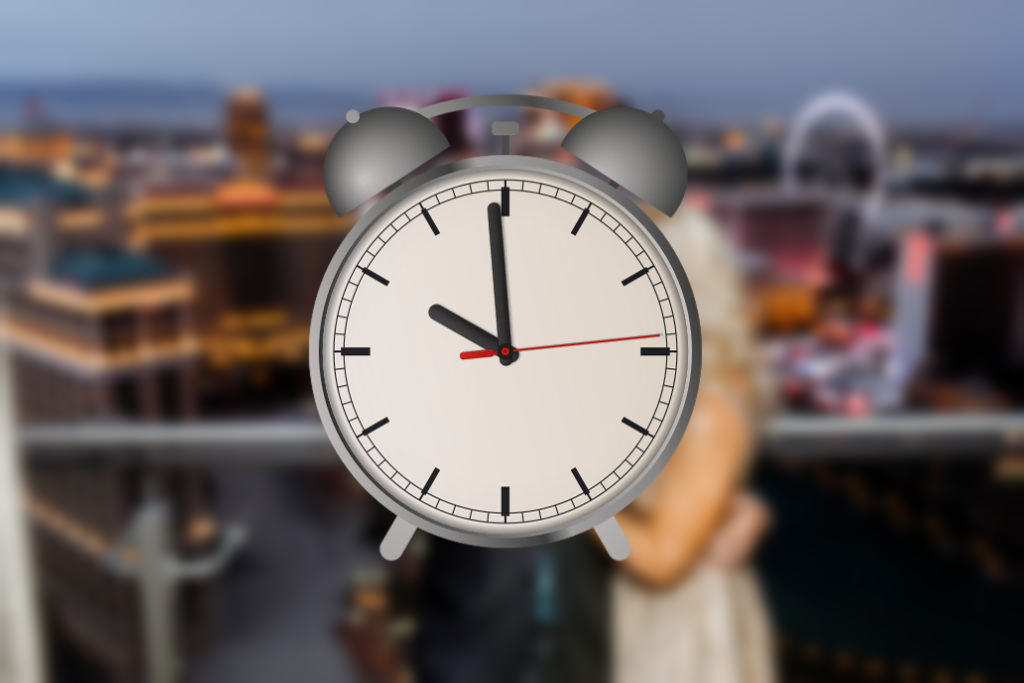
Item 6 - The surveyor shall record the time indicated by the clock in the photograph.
9:59:14
